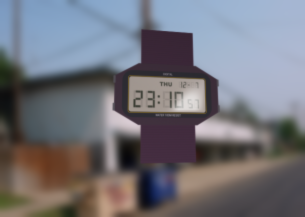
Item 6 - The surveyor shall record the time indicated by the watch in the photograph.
23:10:57
